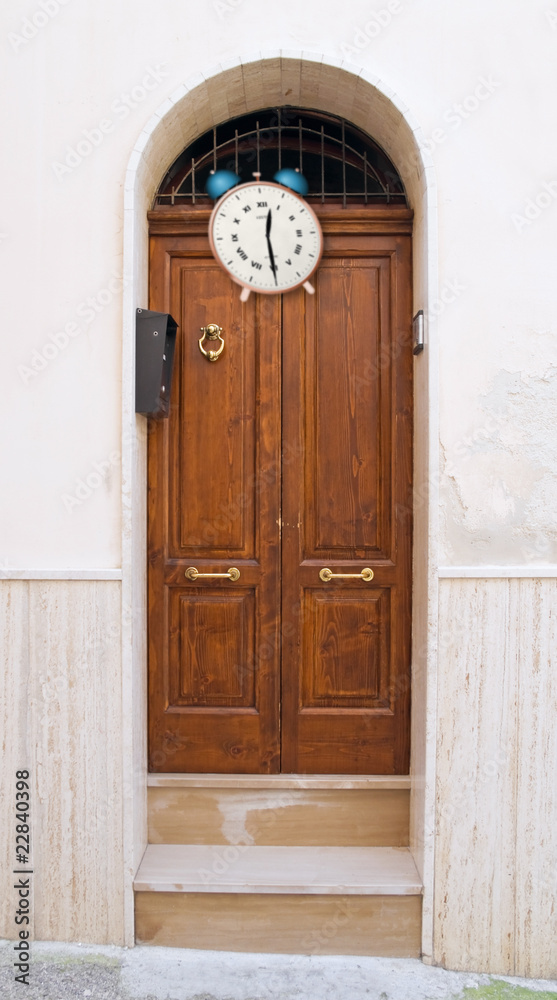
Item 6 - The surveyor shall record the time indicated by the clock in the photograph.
12:30
